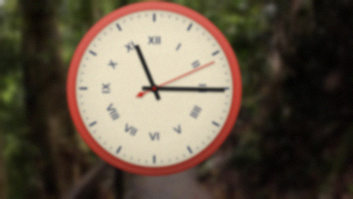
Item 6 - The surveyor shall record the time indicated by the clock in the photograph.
11:15:11
